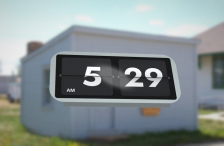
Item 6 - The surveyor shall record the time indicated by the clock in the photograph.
5:29
